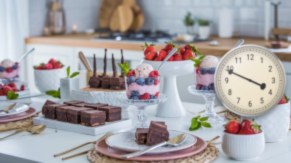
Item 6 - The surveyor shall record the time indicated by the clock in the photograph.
3:49
